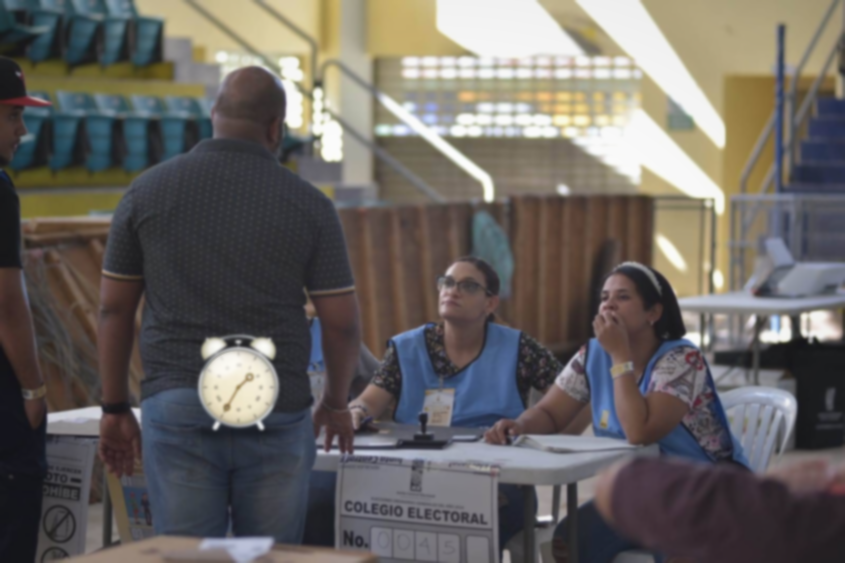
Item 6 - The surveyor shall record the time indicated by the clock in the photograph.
1:35
